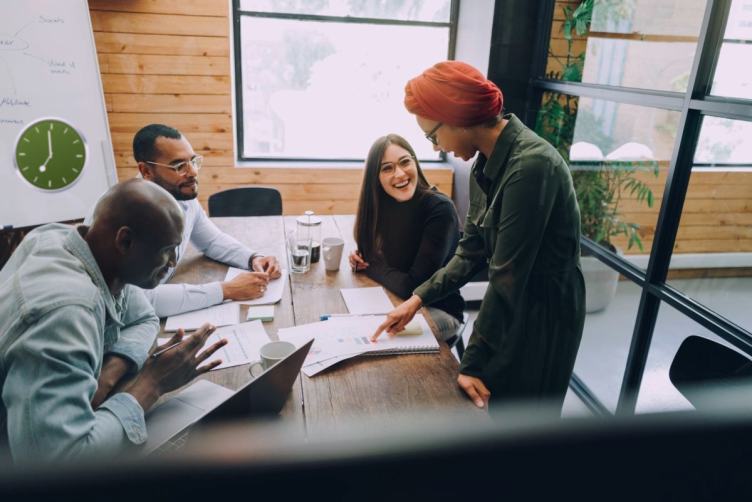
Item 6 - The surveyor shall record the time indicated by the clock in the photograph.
6:59
